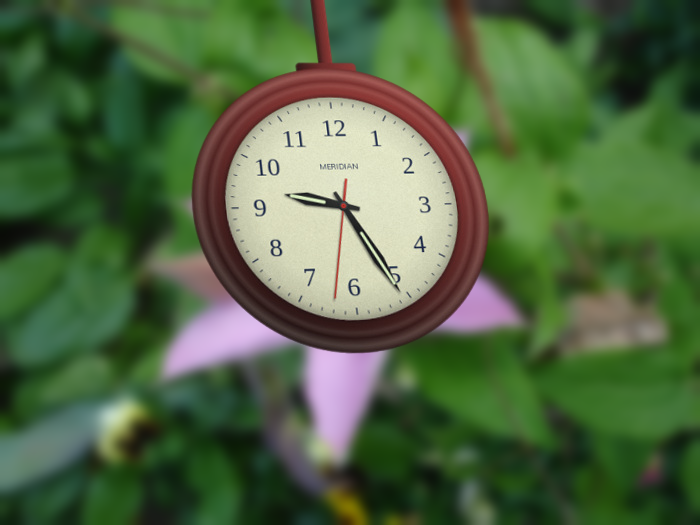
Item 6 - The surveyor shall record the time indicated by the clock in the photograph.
9:25:32
